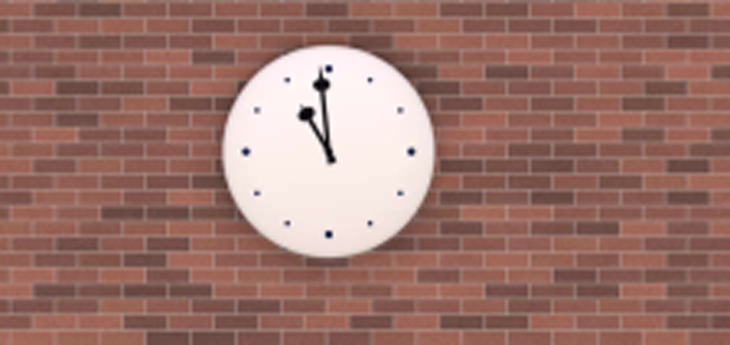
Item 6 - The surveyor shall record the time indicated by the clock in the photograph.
10:59
